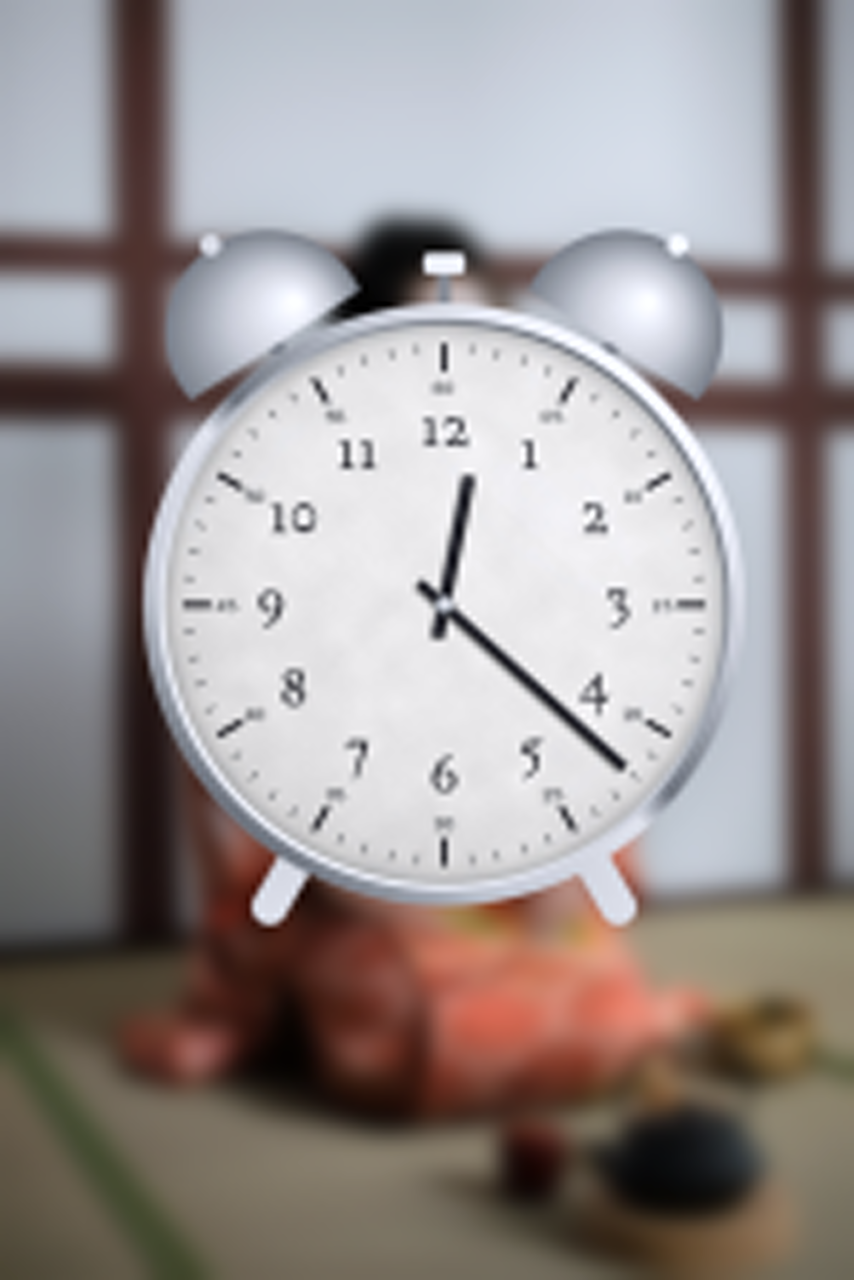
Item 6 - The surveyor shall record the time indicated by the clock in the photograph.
12:22
